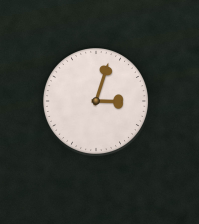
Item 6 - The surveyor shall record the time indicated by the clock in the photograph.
3:03
